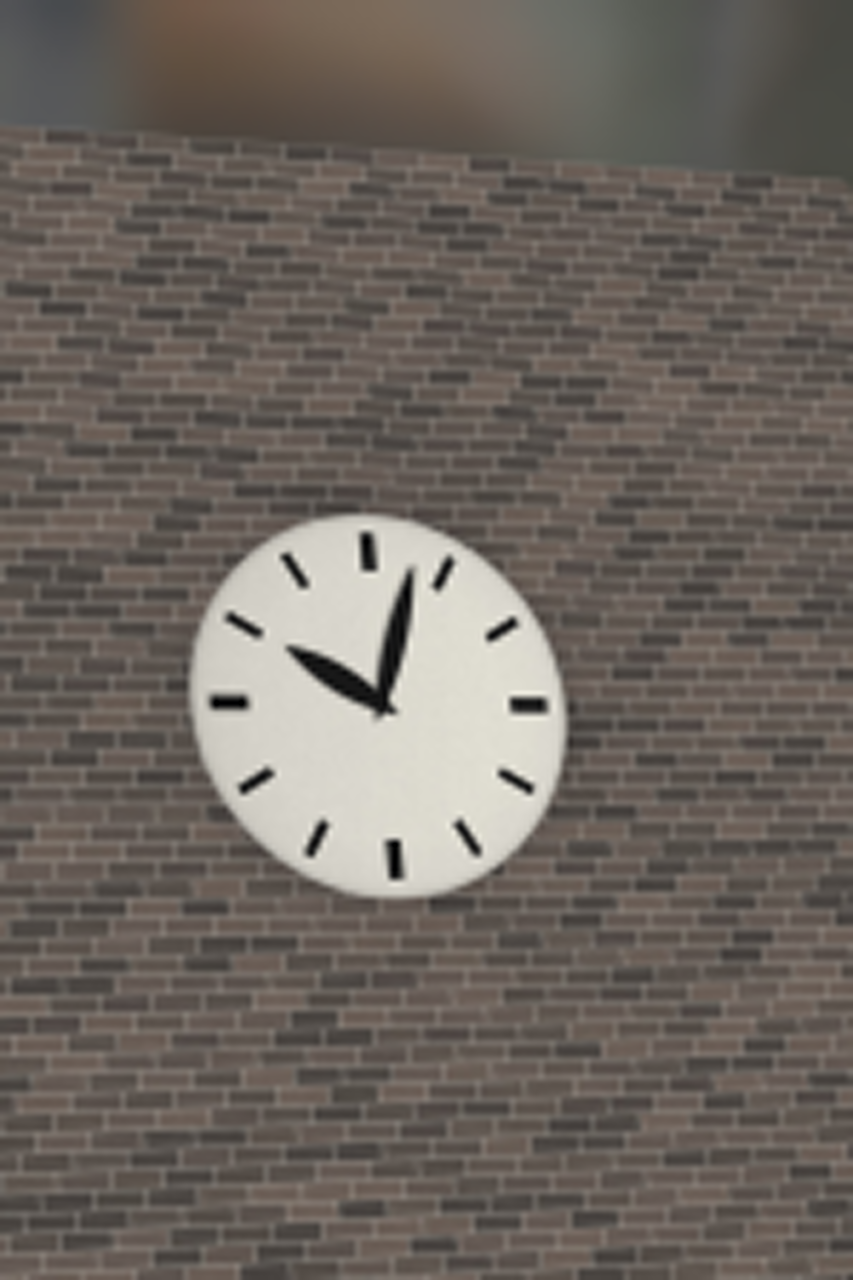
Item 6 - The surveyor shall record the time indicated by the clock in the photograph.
10:03
